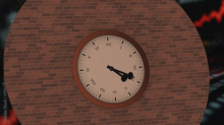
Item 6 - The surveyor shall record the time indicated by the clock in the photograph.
4:19
